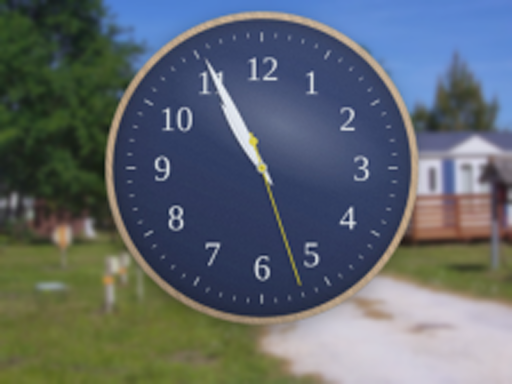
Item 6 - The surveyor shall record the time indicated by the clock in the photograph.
10:55:27
